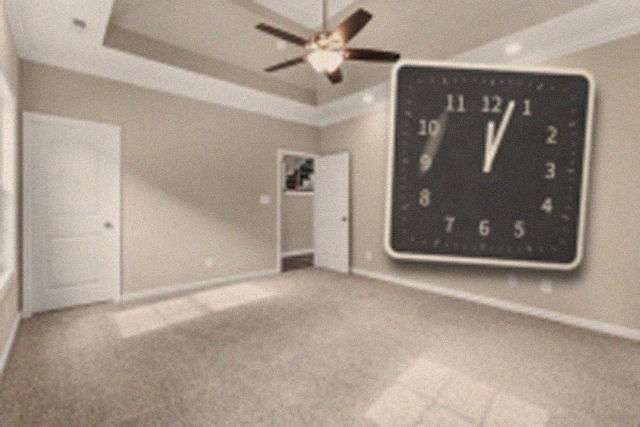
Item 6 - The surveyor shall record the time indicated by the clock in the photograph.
12:03
